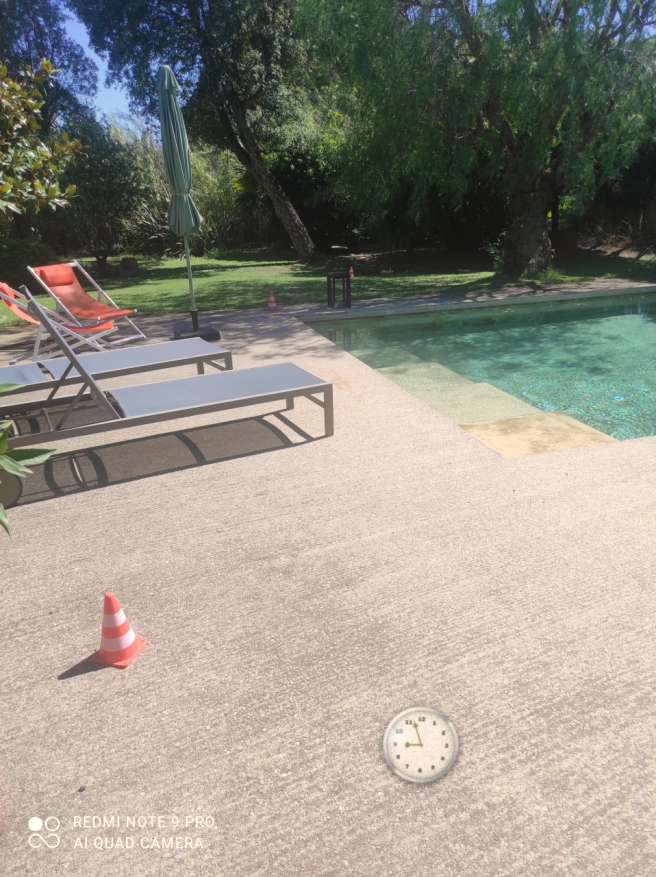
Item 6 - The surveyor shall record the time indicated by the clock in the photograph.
8:57
